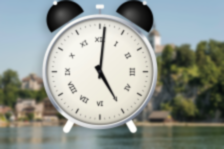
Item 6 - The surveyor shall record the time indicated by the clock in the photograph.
5:01
